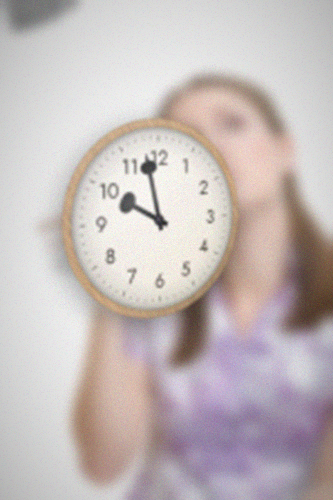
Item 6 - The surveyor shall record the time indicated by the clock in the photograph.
9:58
